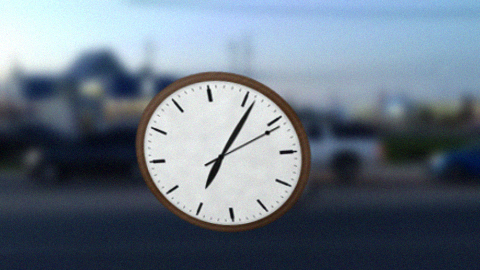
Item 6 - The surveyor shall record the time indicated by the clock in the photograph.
7:06:11
